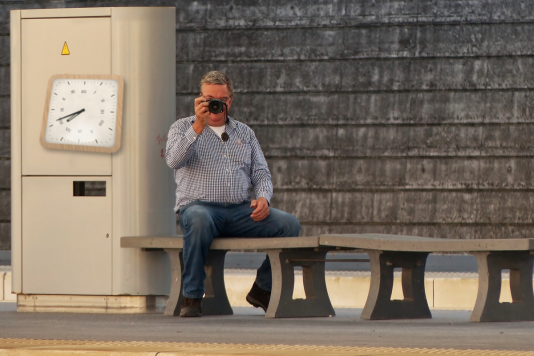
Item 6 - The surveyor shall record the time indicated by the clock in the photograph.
7:41
